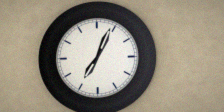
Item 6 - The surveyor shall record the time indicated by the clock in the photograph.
7:04
